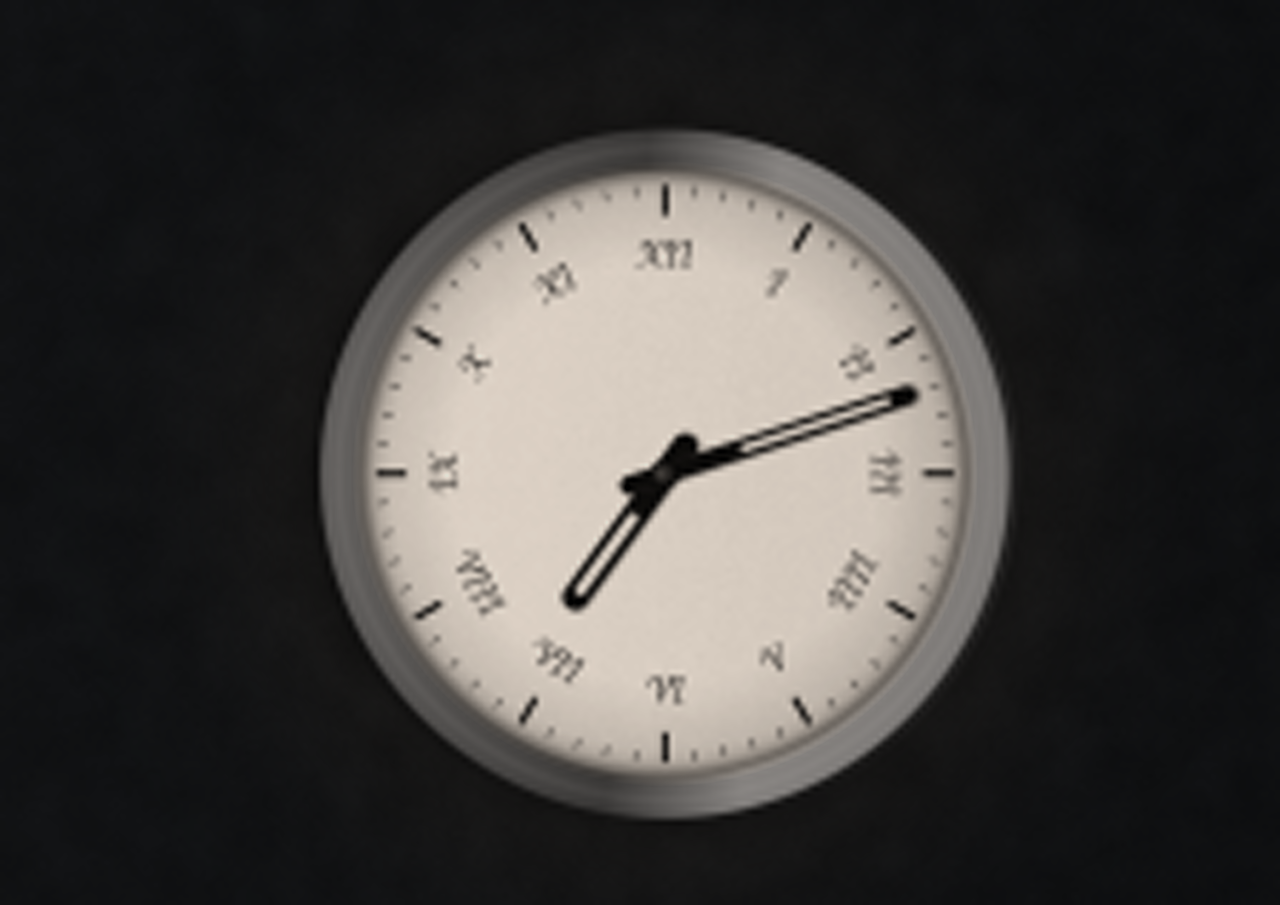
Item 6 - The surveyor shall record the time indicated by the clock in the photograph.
7:12
